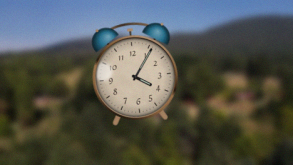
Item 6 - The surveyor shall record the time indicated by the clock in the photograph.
4:06
